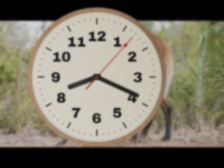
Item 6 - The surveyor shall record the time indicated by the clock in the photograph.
8:19:07
